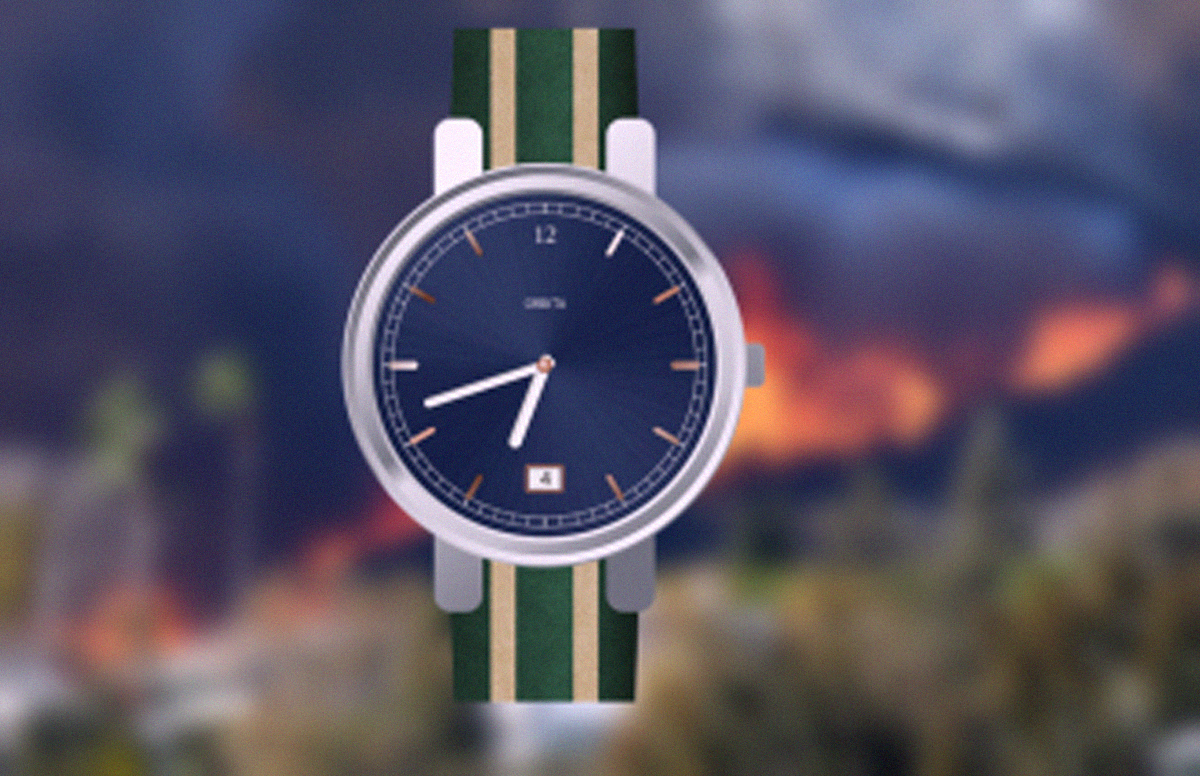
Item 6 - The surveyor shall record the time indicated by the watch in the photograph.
6:42
